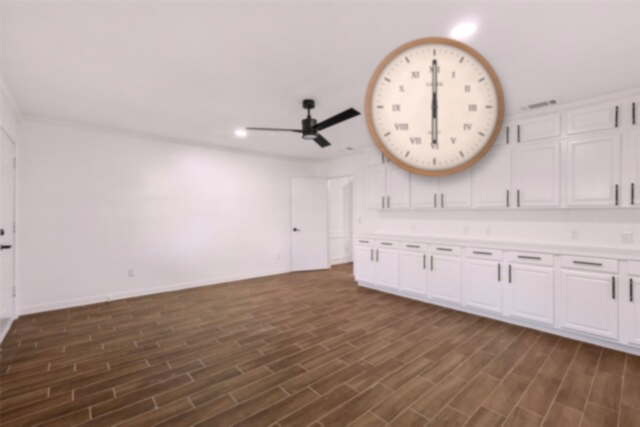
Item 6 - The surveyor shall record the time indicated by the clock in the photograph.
6:00
